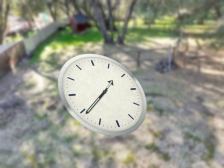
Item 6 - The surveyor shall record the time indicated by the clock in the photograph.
1:39
